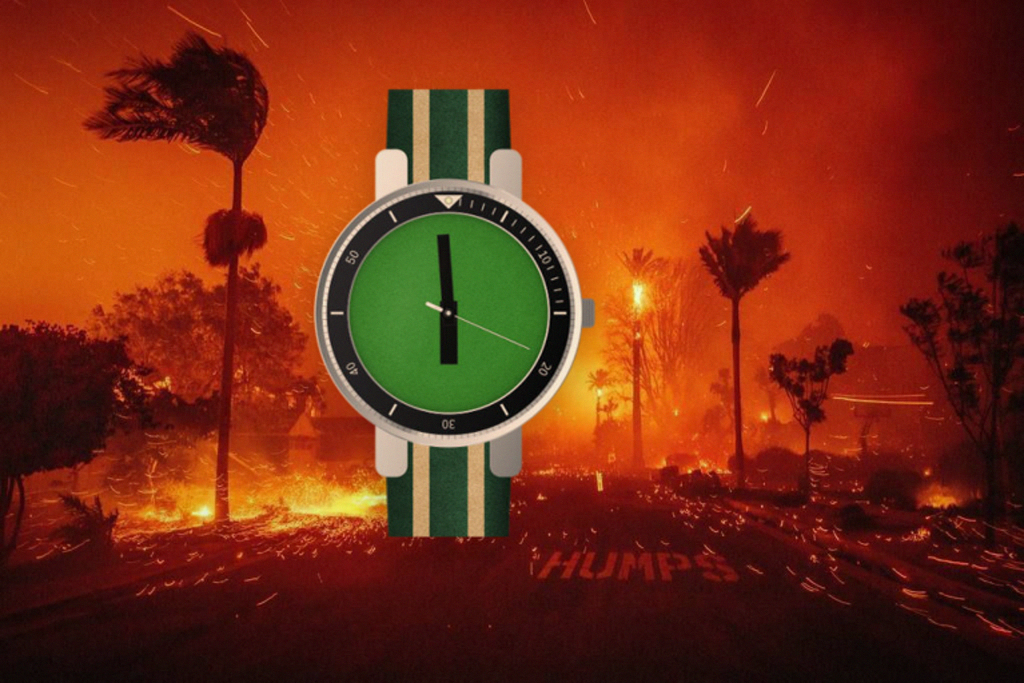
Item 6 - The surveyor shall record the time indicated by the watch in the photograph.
5:59:19
